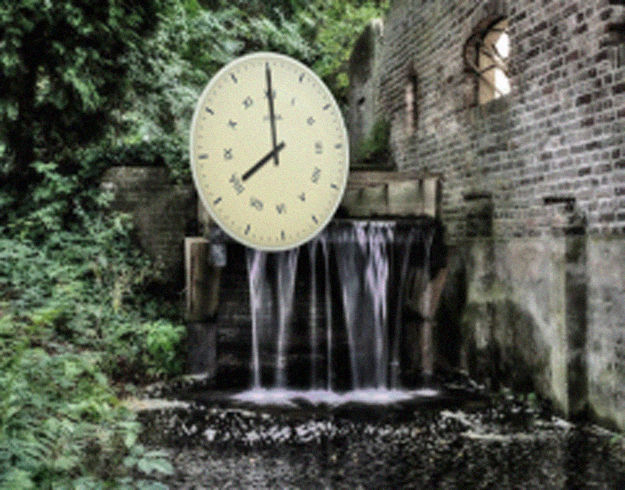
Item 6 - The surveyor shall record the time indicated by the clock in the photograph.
8:00
